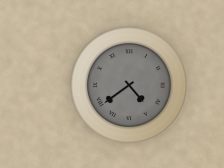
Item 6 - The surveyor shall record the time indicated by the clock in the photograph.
4:39
